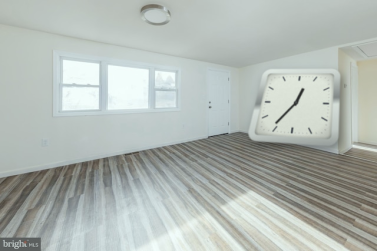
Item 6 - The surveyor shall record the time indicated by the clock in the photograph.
12:36
